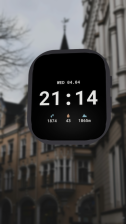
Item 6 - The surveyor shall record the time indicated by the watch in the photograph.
21:14
